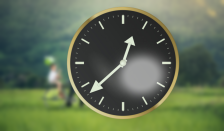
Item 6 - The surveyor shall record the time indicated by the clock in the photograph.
12:38
